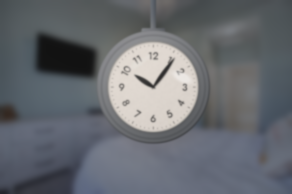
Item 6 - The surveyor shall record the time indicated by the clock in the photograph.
10:06
